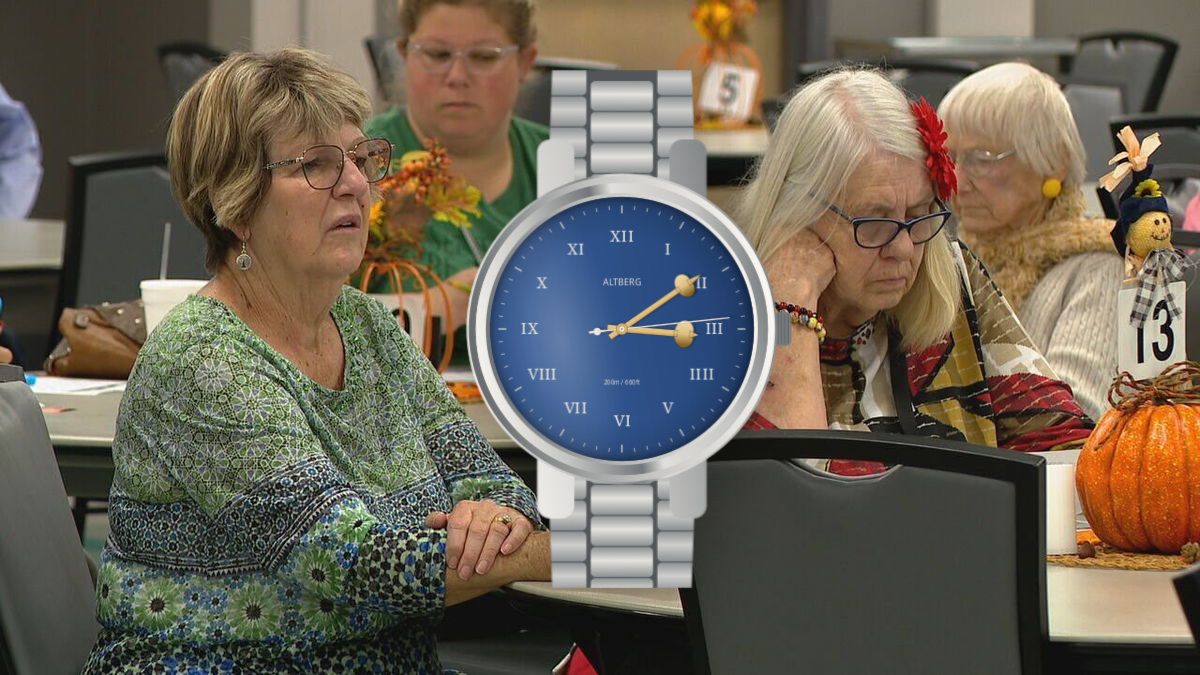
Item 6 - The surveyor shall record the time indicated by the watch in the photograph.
3:09:14
